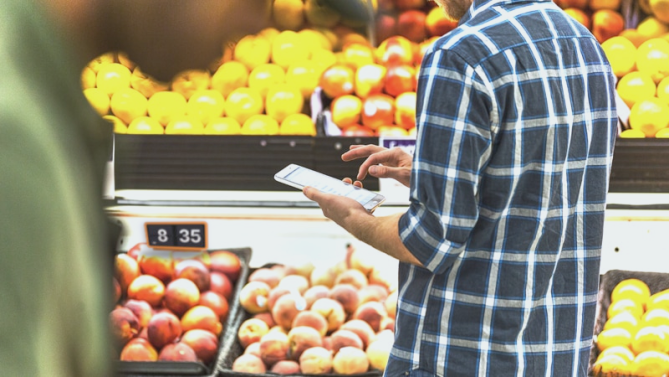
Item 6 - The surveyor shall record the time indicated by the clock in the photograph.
8:35
